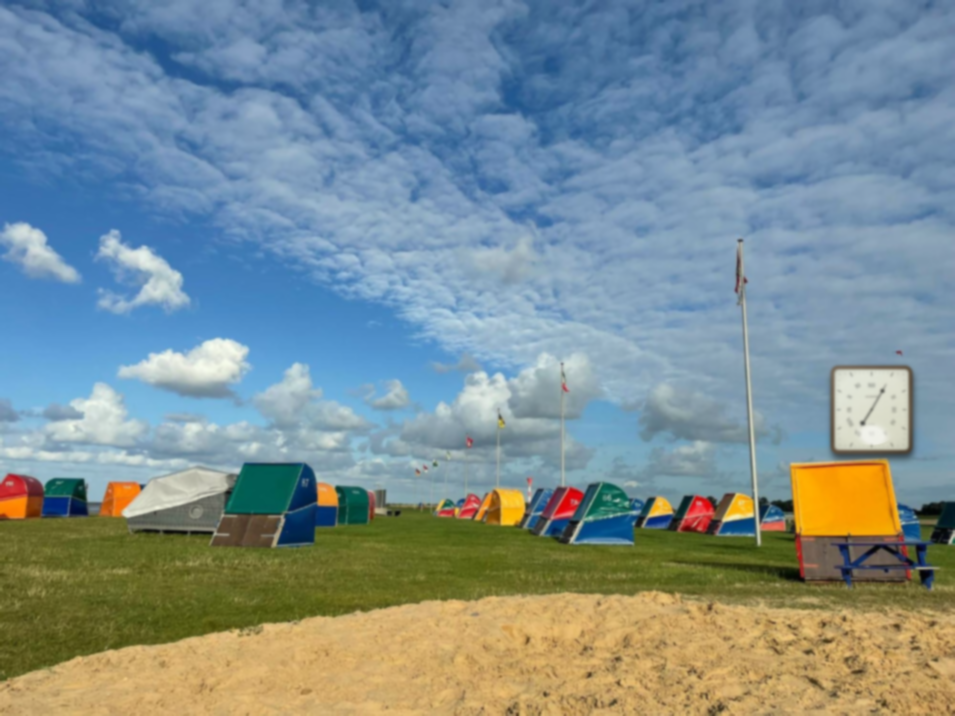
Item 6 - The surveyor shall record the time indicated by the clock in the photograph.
7:05
